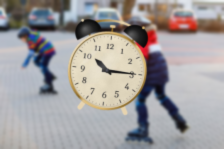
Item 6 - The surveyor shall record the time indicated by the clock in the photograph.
10:15
